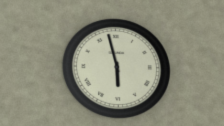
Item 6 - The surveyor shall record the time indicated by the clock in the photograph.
5:58
